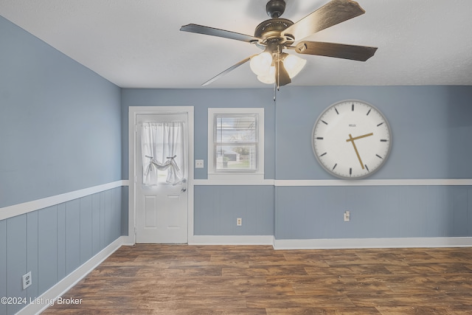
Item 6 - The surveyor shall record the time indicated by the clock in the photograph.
2:26
